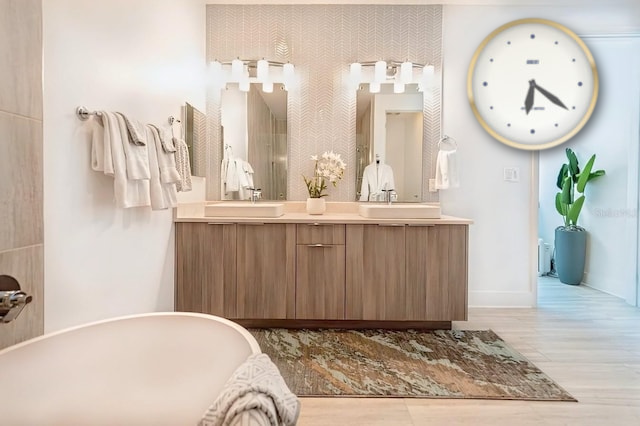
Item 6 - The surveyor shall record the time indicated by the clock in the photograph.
6:21
